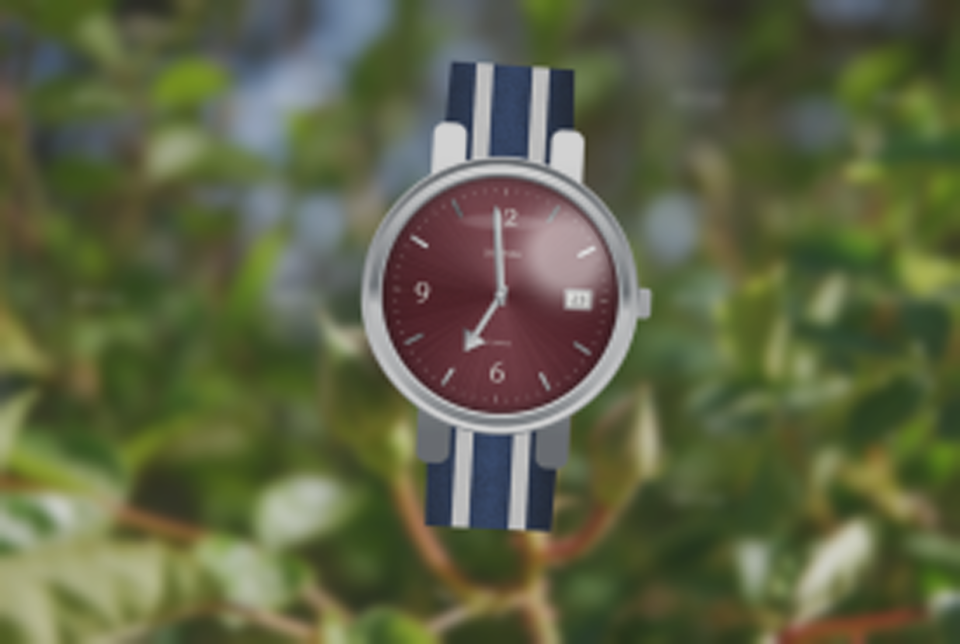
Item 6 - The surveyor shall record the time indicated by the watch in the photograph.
6:59
